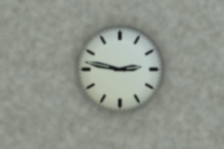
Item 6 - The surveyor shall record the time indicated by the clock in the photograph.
2:47
